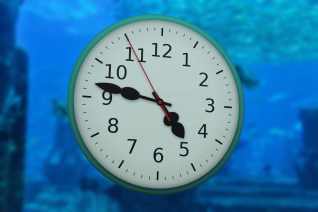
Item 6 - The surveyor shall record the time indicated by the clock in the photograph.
4:46:55
